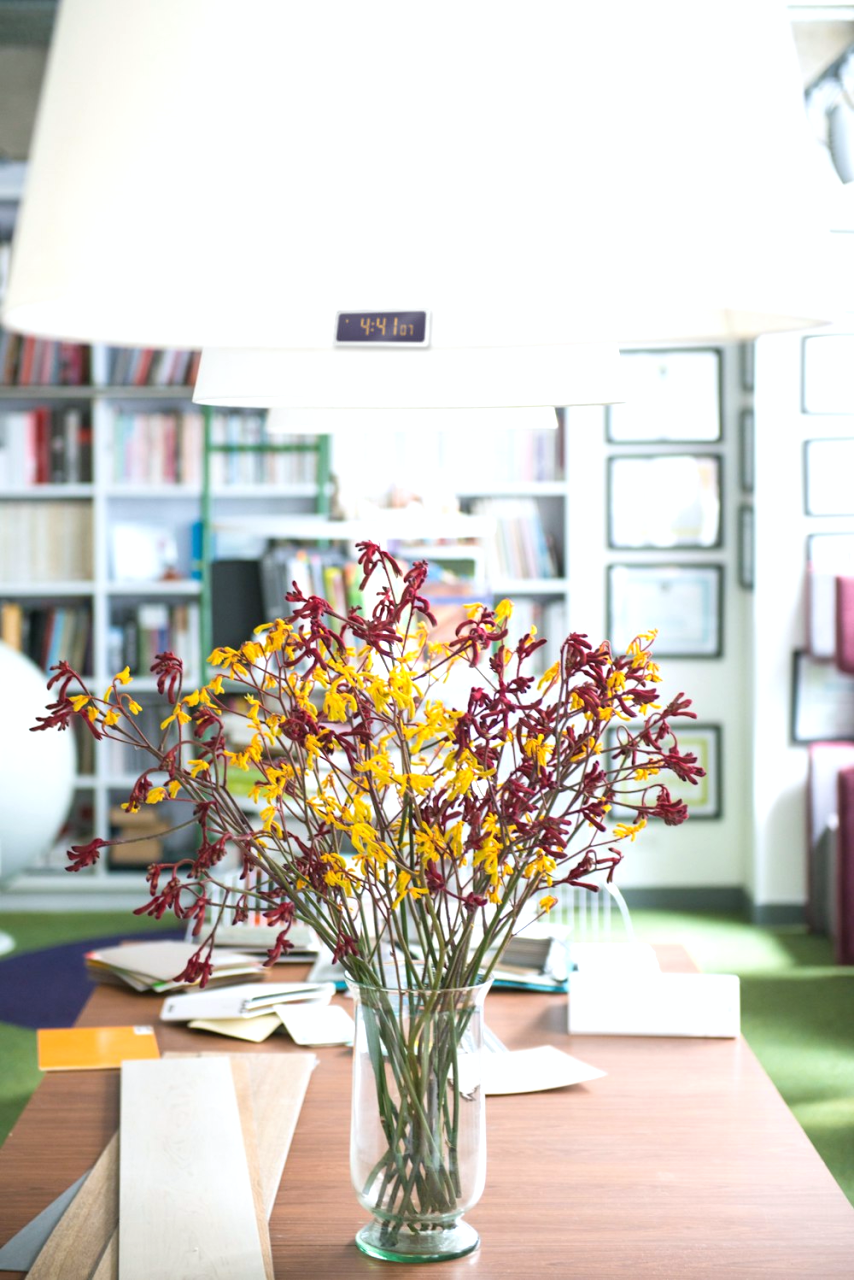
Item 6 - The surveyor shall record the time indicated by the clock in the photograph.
4:41
